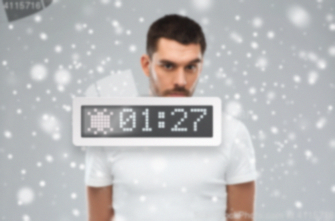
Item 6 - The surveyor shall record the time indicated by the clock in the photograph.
1:27
